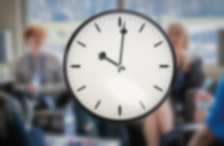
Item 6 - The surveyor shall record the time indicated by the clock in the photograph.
10:01
